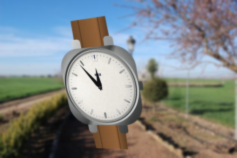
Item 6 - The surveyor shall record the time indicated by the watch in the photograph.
11:54
